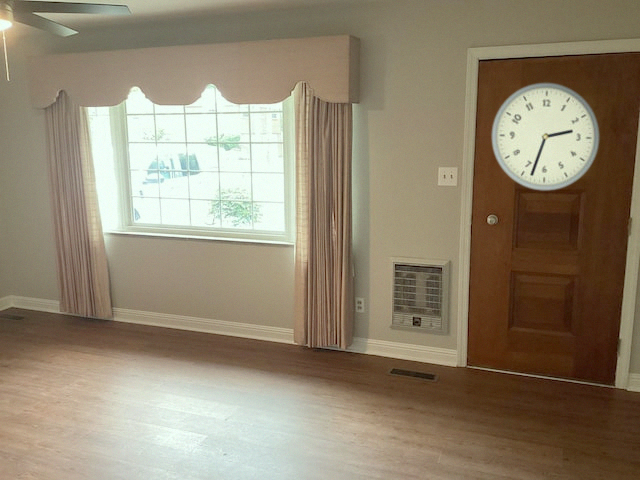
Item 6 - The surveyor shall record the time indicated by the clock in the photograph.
2:33
